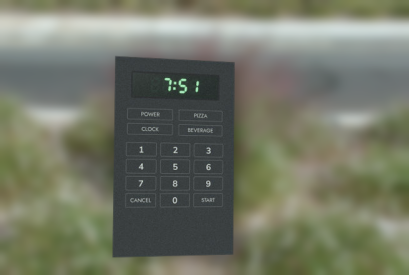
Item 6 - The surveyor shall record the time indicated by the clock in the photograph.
7:51
